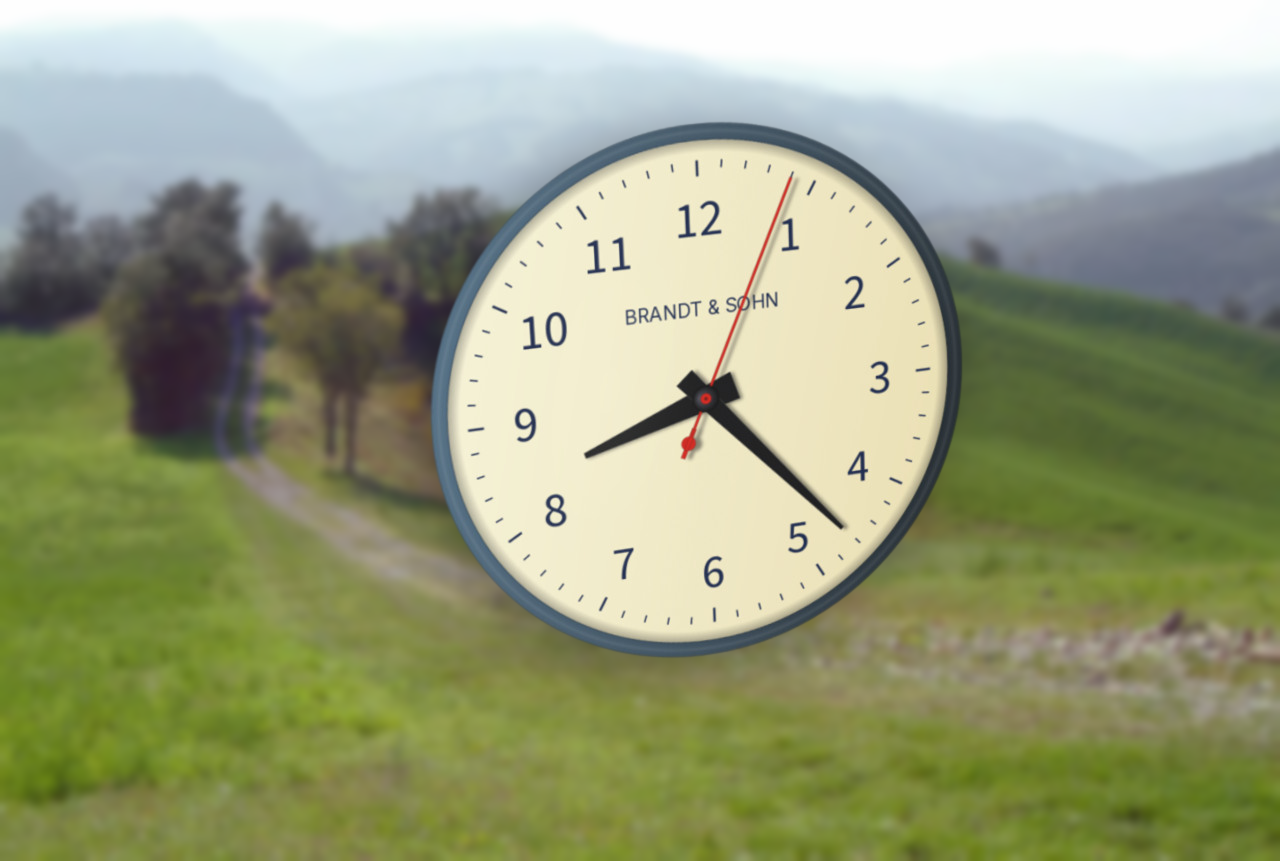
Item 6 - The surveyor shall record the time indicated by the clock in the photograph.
8:23:04
